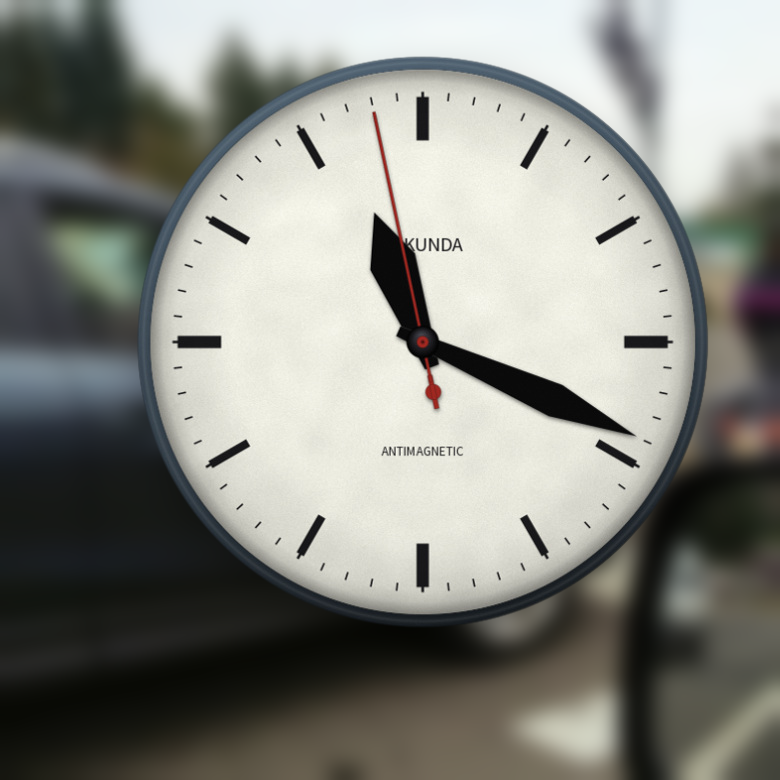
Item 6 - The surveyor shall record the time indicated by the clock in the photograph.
11:18:58
